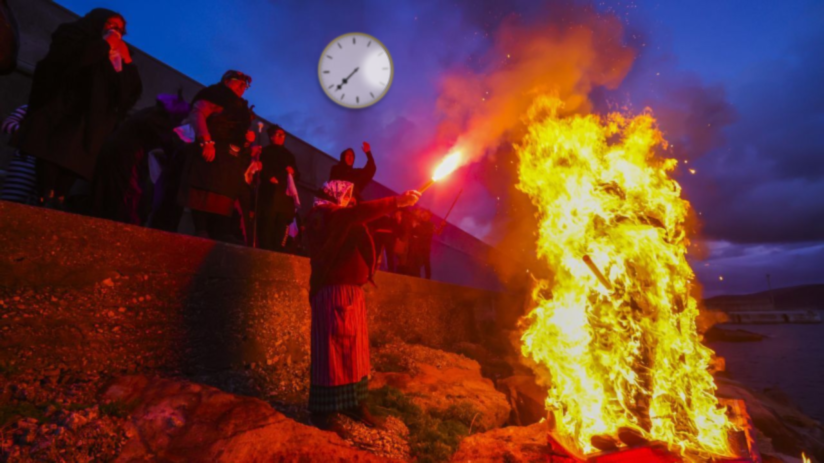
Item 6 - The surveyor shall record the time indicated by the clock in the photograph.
7:38
